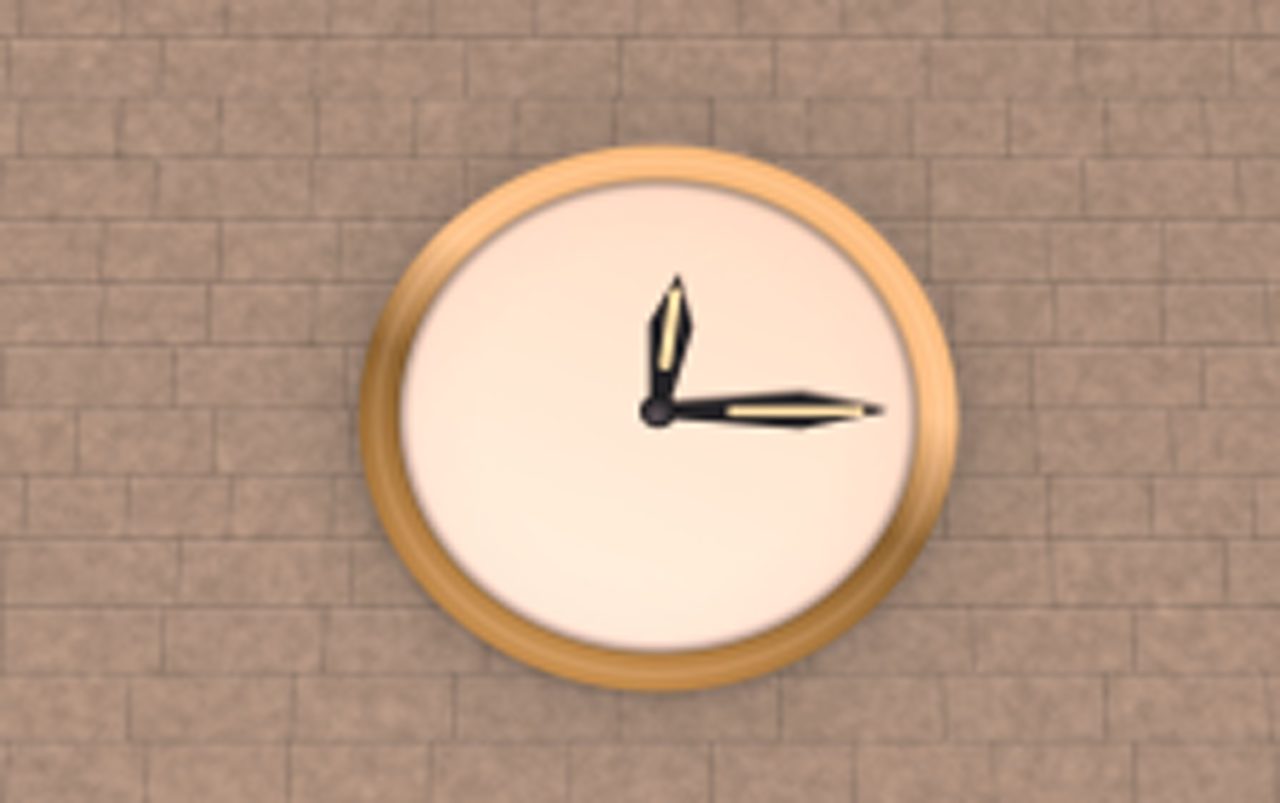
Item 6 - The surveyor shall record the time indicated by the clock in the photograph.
12:15
